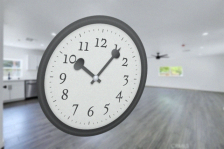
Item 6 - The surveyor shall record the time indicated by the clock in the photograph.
10:06
